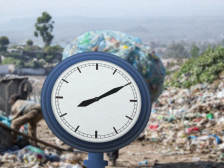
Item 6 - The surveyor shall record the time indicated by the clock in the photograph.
8:10
